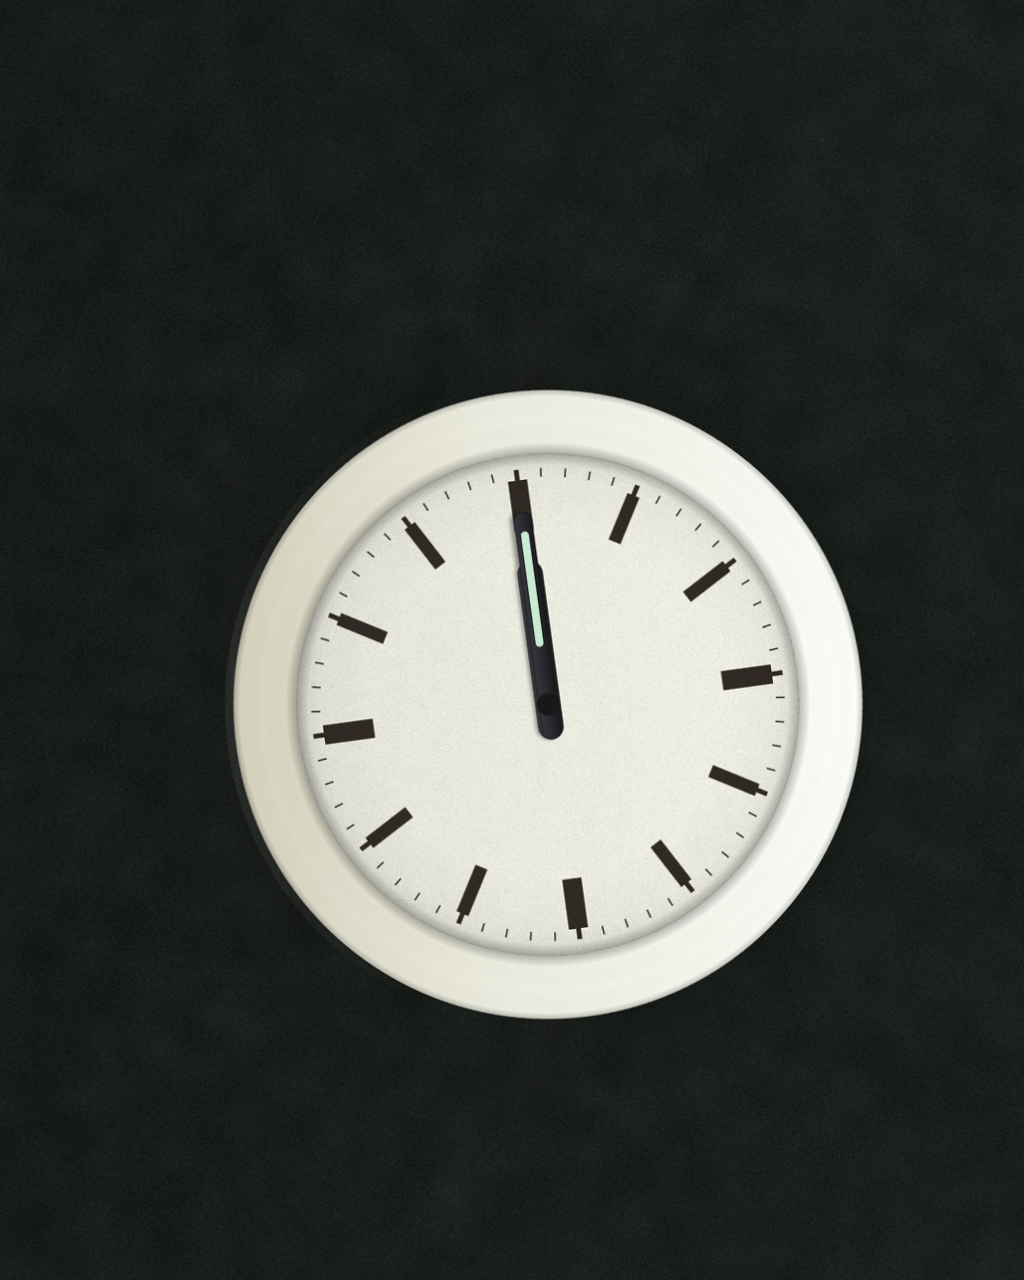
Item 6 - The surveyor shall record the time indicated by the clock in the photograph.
12:00
